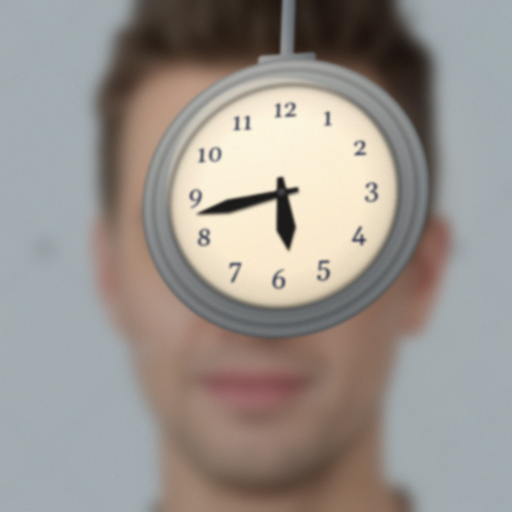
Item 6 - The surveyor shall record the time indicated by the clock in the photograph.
5:43
